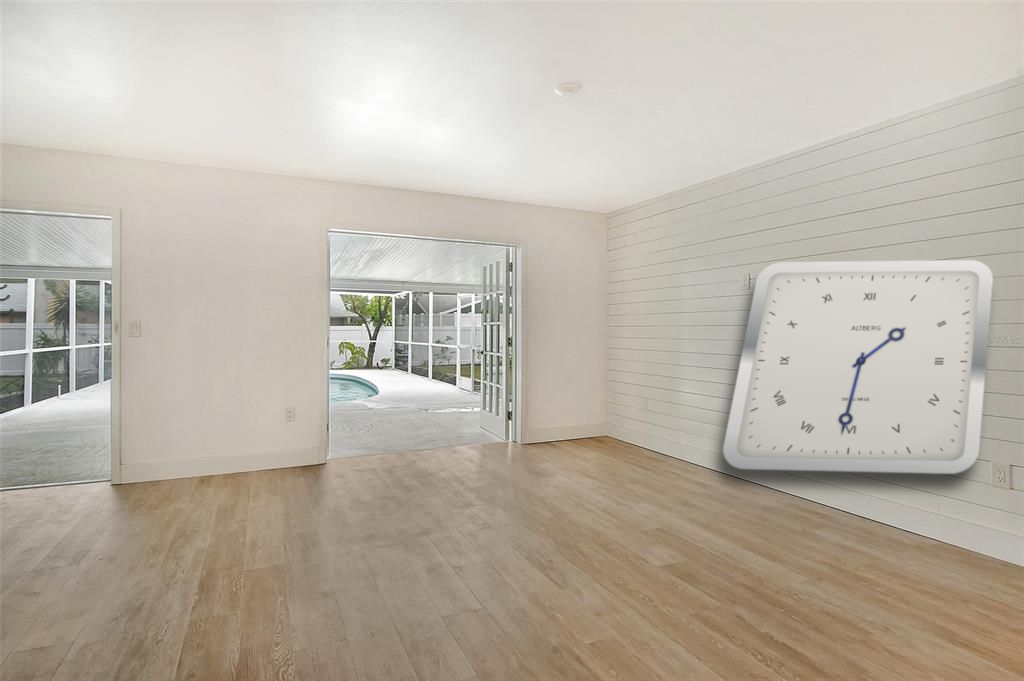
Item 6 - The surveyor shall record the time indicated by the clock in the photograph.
1:31
